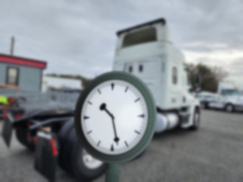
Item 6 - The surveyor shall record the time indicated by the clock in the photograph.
10:28
